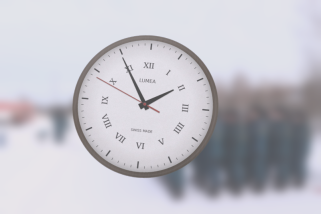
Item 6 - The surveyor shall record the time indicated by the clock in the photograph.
1:54:49
